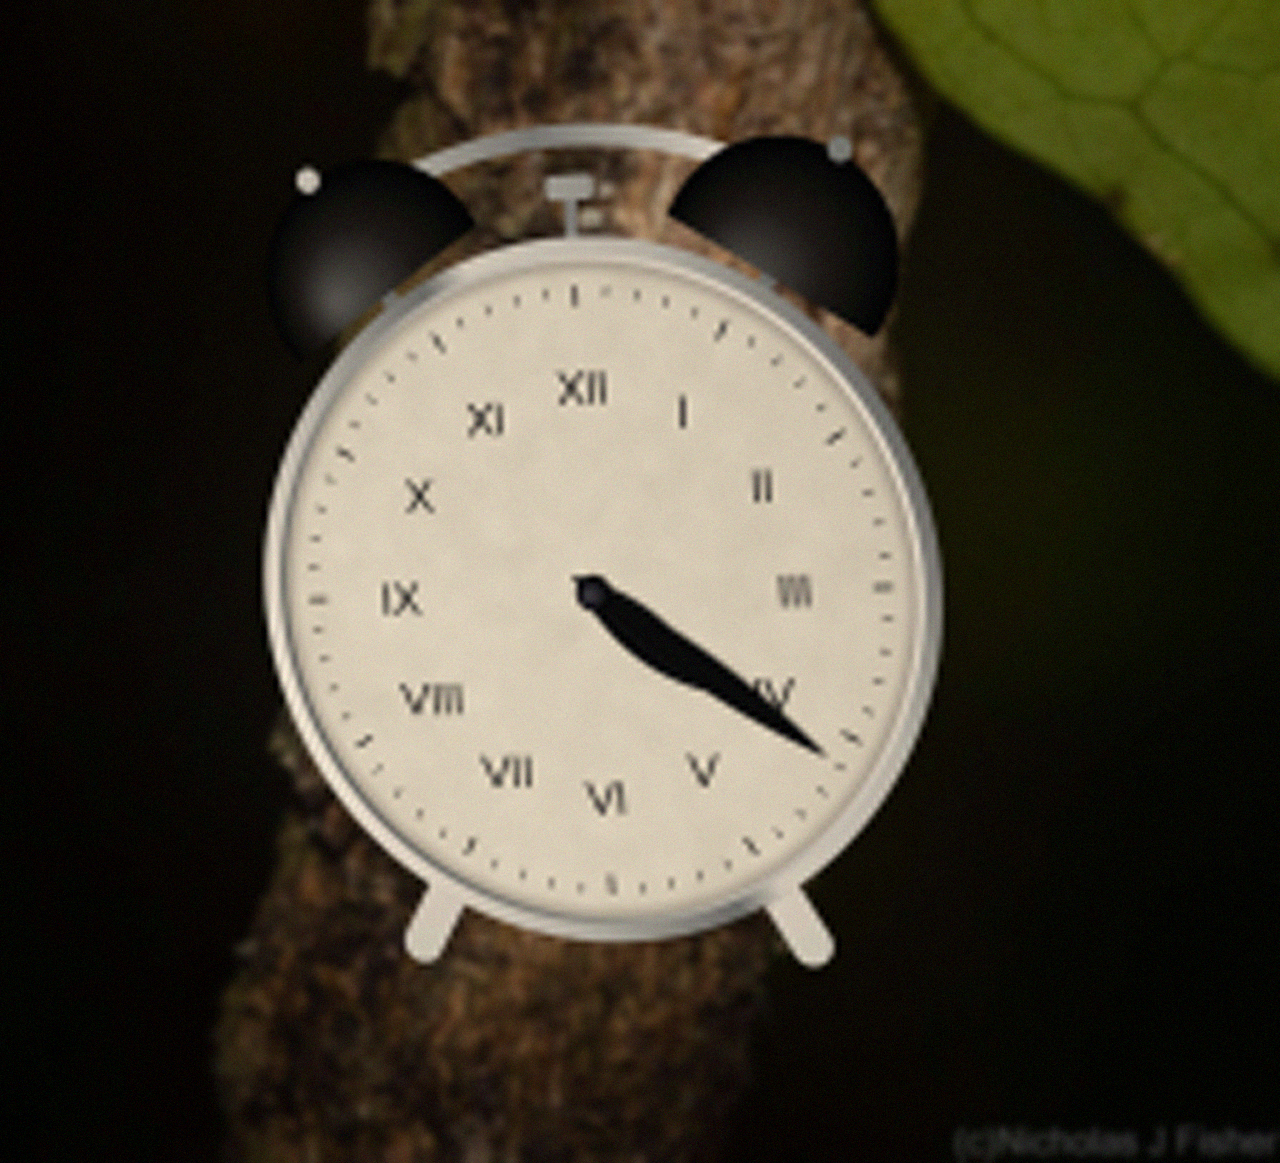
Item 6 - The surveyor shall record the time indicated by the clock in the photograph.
4:21
